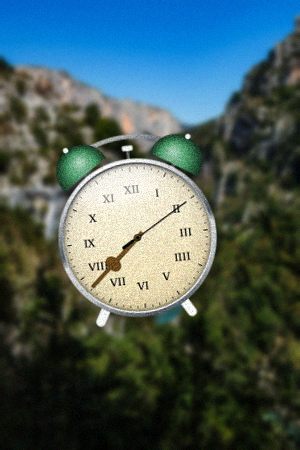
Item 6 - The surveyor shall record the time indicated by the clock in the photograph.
7:38:10
